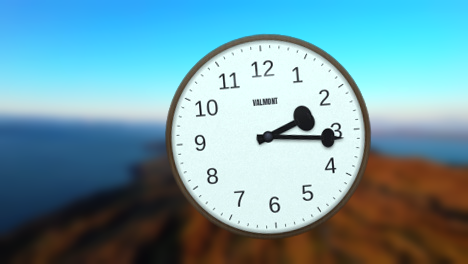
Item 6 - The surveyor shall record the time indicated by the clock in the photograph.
2:16
